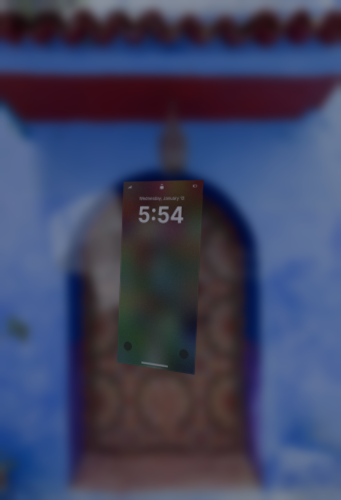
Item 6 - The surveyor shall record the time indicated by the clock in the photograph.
5:54
